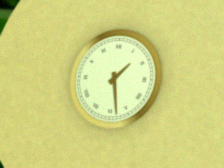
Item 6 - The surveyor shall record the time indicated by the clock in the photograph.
1:28
